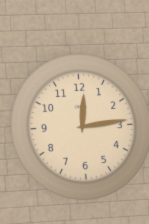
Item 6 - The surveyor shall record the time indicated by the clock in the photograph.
12:14
